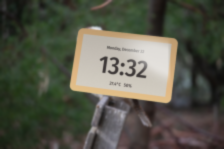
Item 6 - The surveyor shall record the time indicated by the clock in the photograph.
13:32
